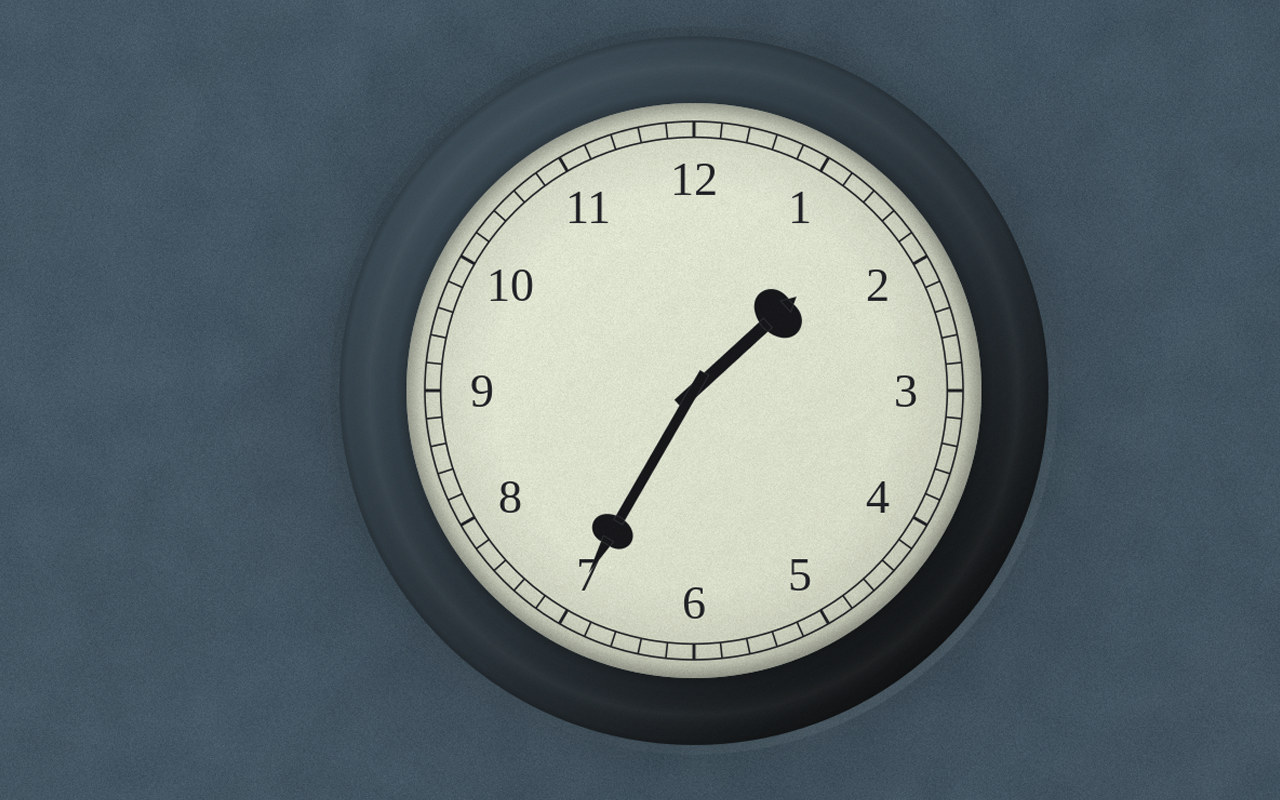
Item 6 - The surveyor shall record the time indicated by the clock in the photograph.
1:35
